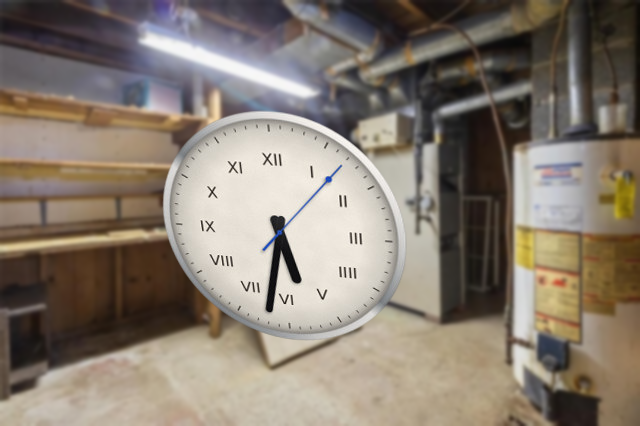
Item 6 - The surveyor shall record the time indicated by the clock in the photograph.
5:32:07
